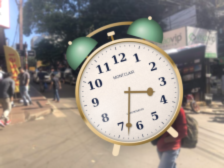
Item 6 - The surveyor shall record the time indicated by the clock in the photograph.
3:33
